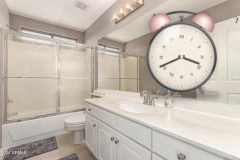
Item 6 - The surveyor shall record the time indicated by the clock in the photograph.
3:41
